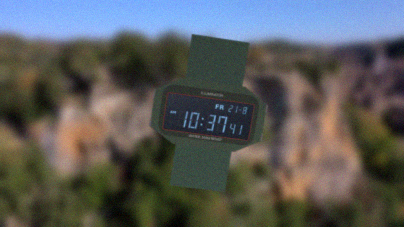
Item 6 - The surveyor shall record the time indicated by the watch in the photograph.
10:37:41
